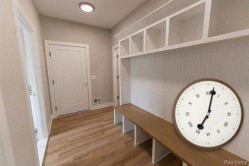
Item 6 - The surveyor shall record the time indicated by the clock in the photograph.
7:02
